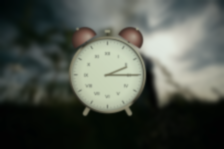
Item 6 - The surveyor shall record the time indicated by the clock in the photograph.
2:15
